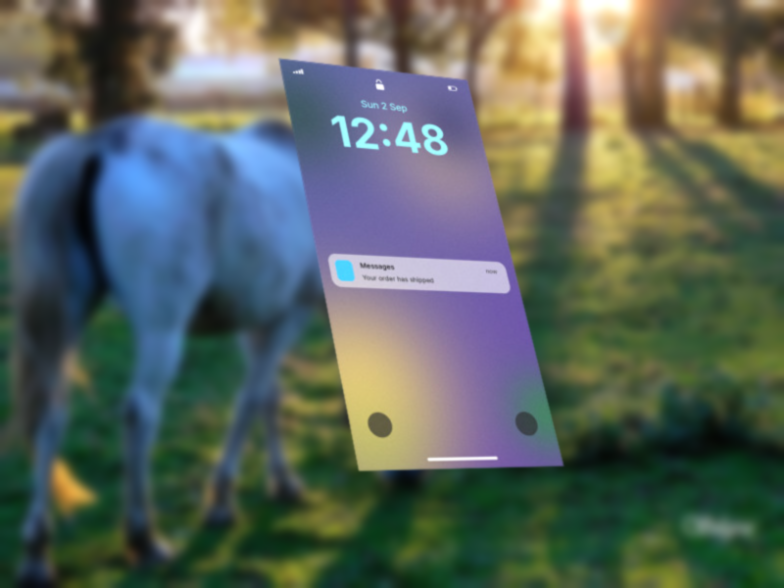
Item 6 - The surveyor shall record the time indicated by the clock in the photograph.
12:48
